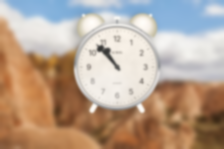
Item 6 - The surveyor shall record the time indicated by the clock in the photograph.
10:53
